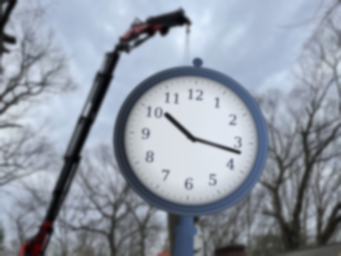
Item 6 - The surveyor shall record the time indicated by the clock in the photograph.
10:17
